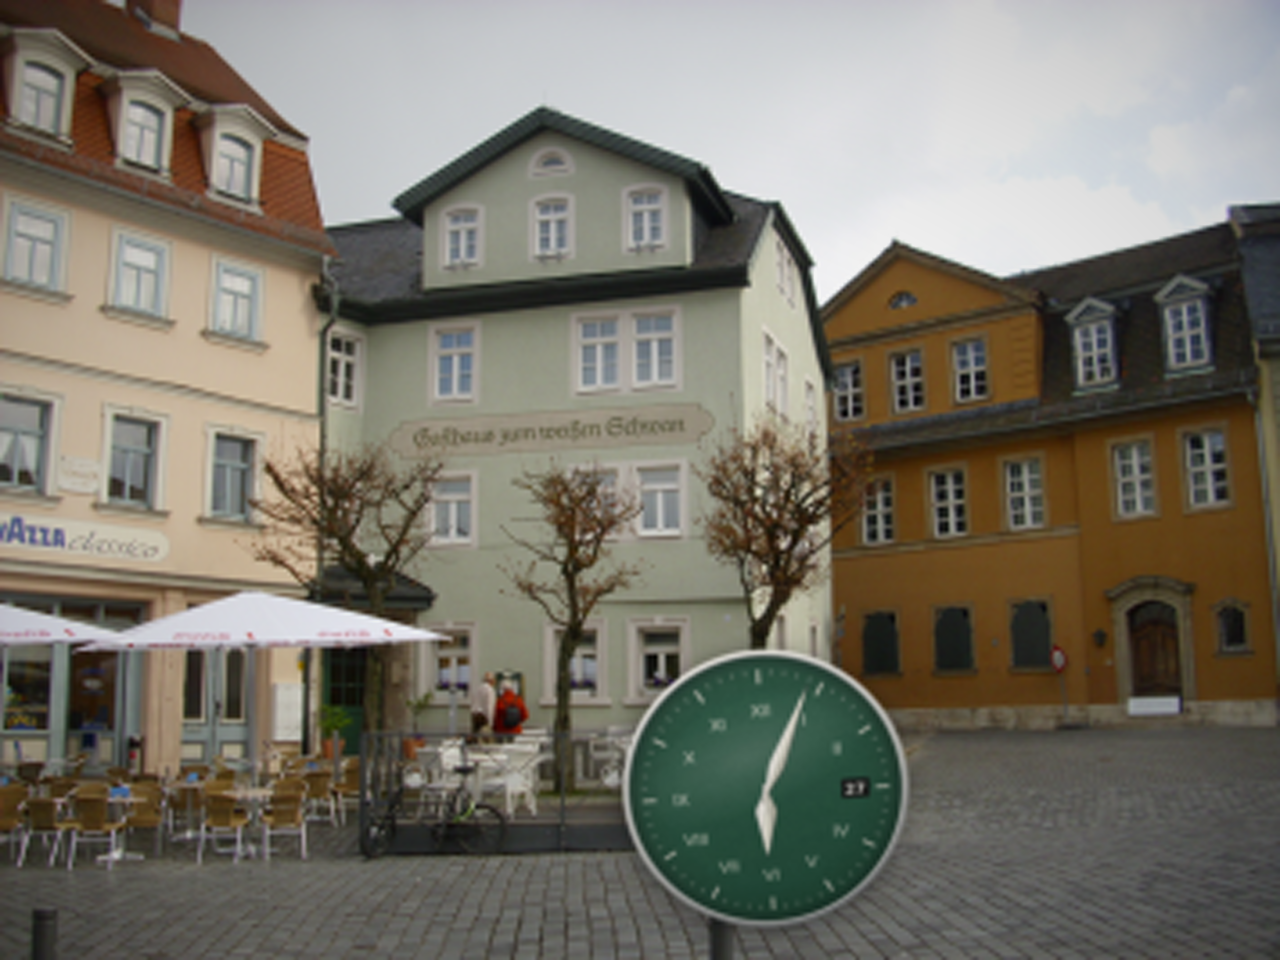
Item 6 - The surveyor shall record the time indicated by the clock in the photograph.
6:04
